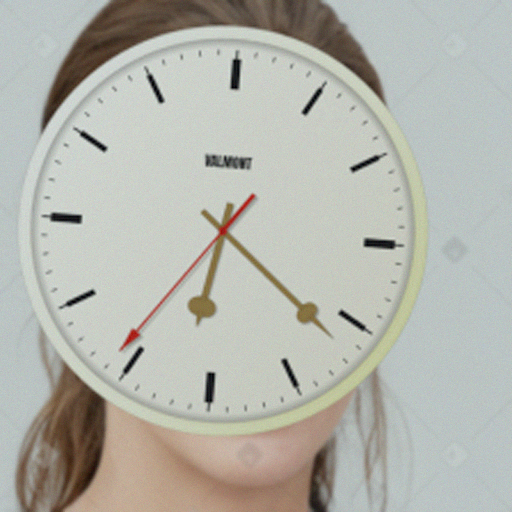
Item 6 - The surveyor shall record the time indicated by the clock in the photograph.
6:21:36
